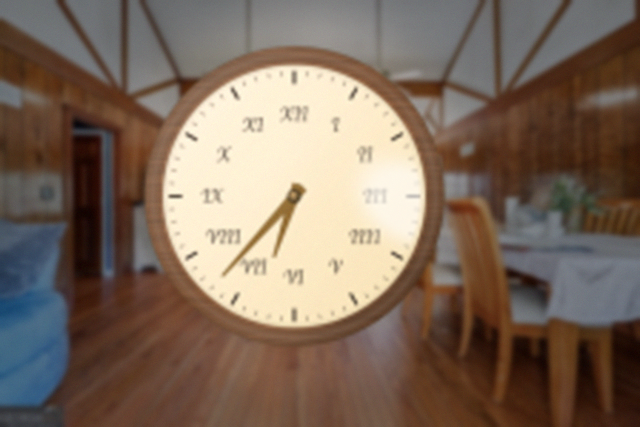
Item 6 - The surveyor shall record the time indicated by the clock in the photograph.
6:37
